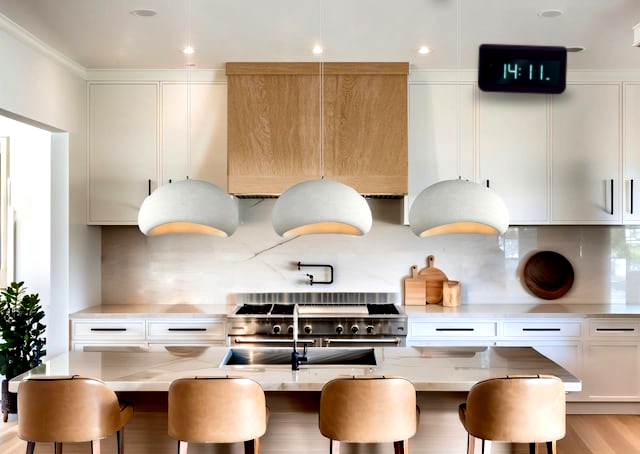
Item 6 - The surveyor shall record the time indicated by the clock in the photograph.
14:11
